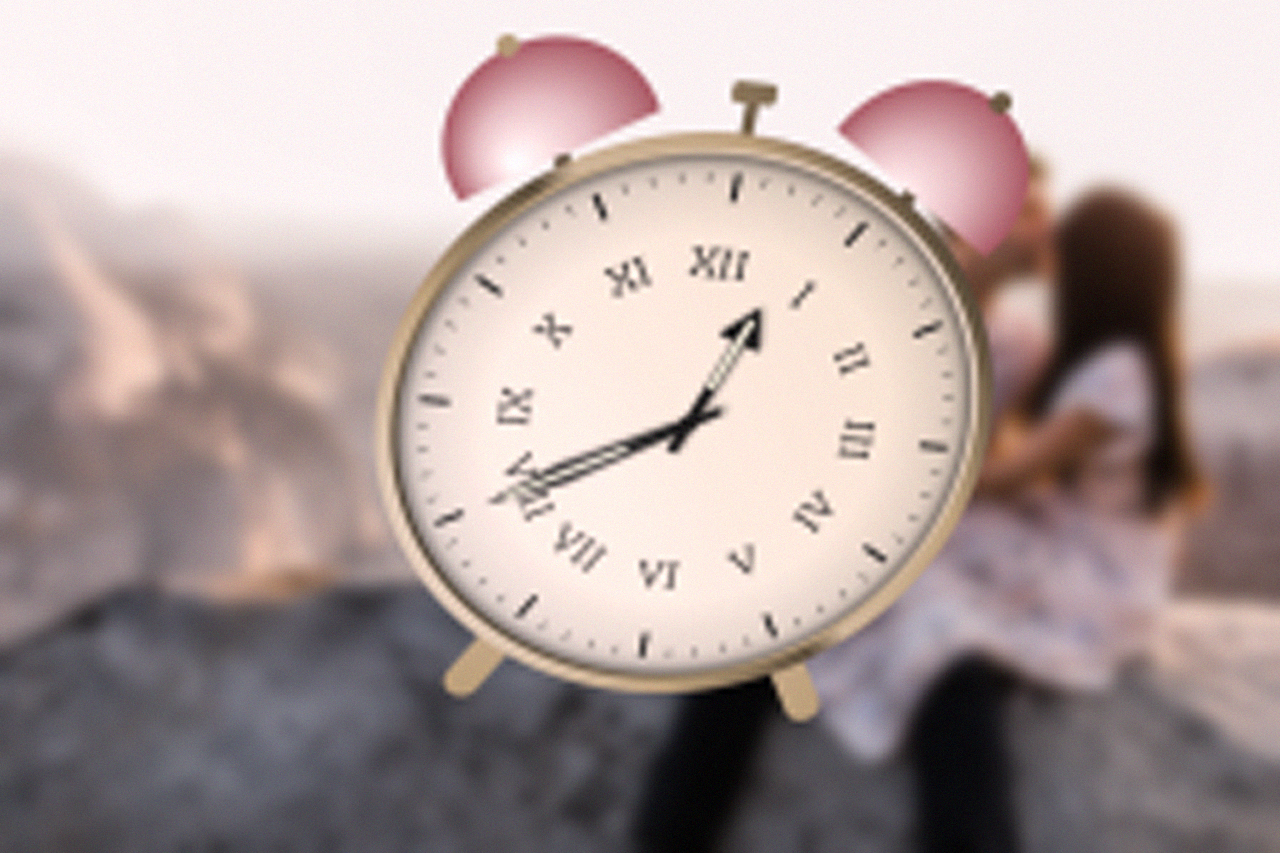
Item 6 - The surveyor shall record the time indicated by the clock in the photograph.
12:40
